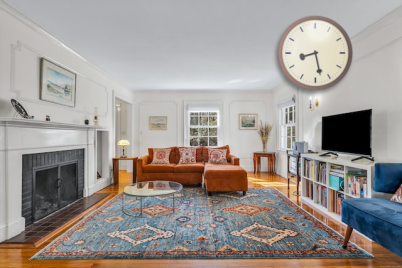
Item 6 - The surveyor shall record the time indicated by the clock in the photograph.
8:28
